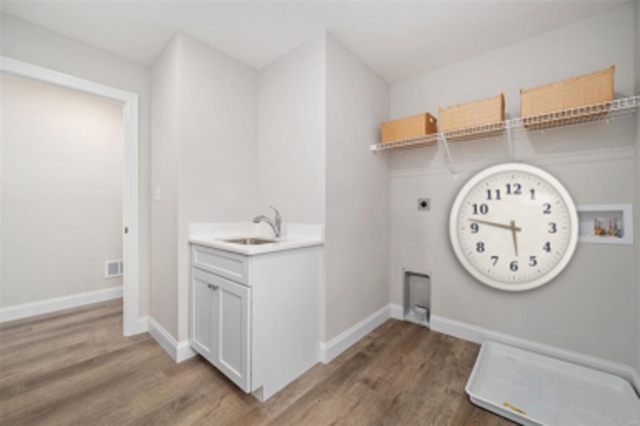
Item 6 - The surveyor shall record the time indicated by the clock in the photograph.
5:47
